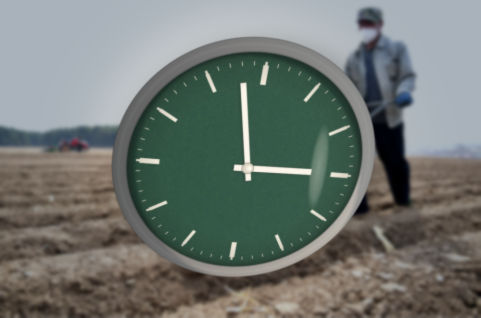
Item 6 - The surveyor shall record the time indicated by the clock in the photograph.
2:58
